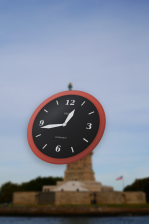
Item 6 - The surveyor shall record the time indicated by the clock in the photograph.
12:43
